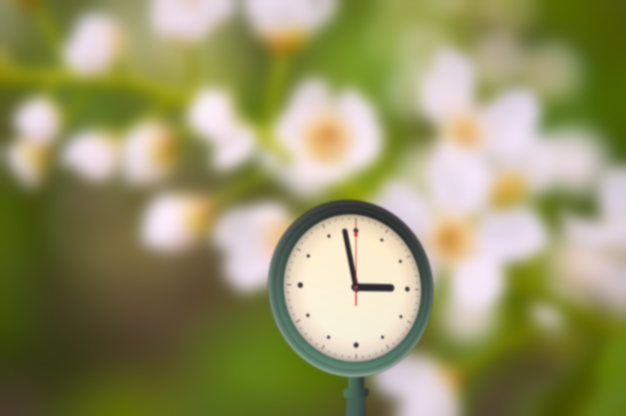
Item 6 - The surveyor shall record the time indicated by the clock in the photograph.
2:58:00
